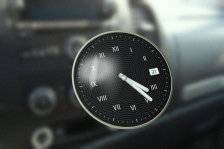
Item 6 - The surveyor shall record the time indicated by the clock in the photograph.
4:24
